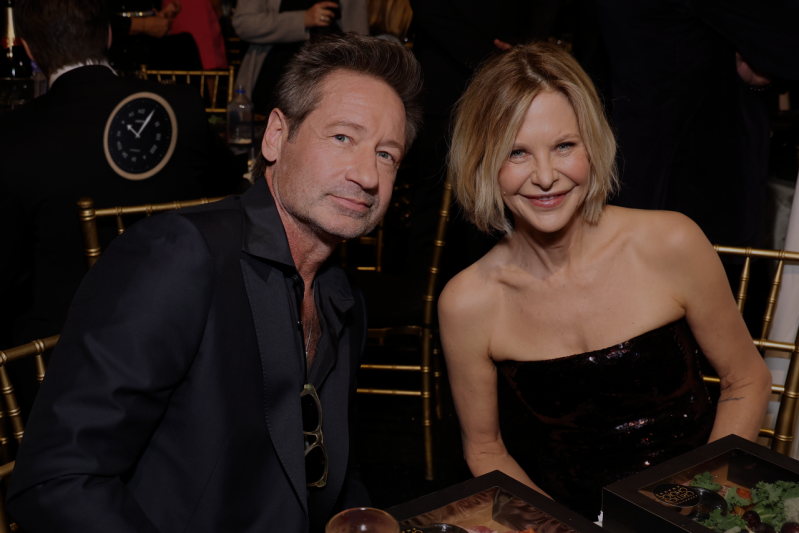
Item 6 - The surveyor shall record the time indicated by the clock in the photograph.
10:05
